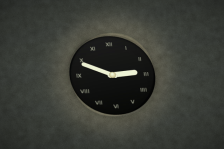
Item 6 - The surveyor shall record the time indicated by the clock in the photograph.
2:49
